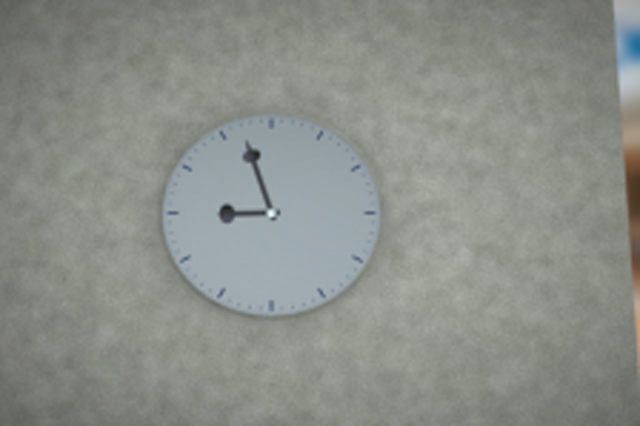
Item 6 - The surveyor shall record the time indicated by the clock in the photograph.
8:57
